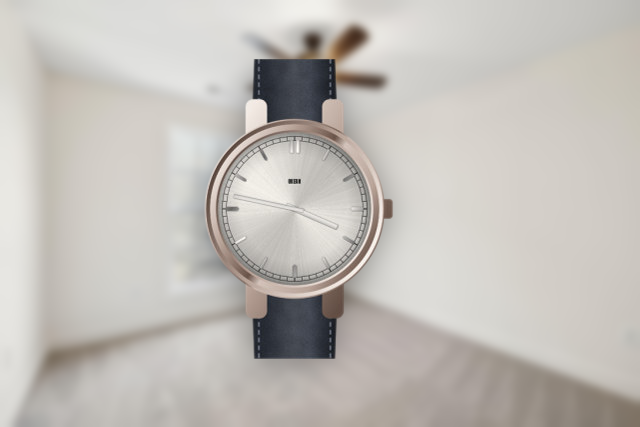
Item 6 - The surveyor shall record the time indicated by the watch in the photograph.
3:47
